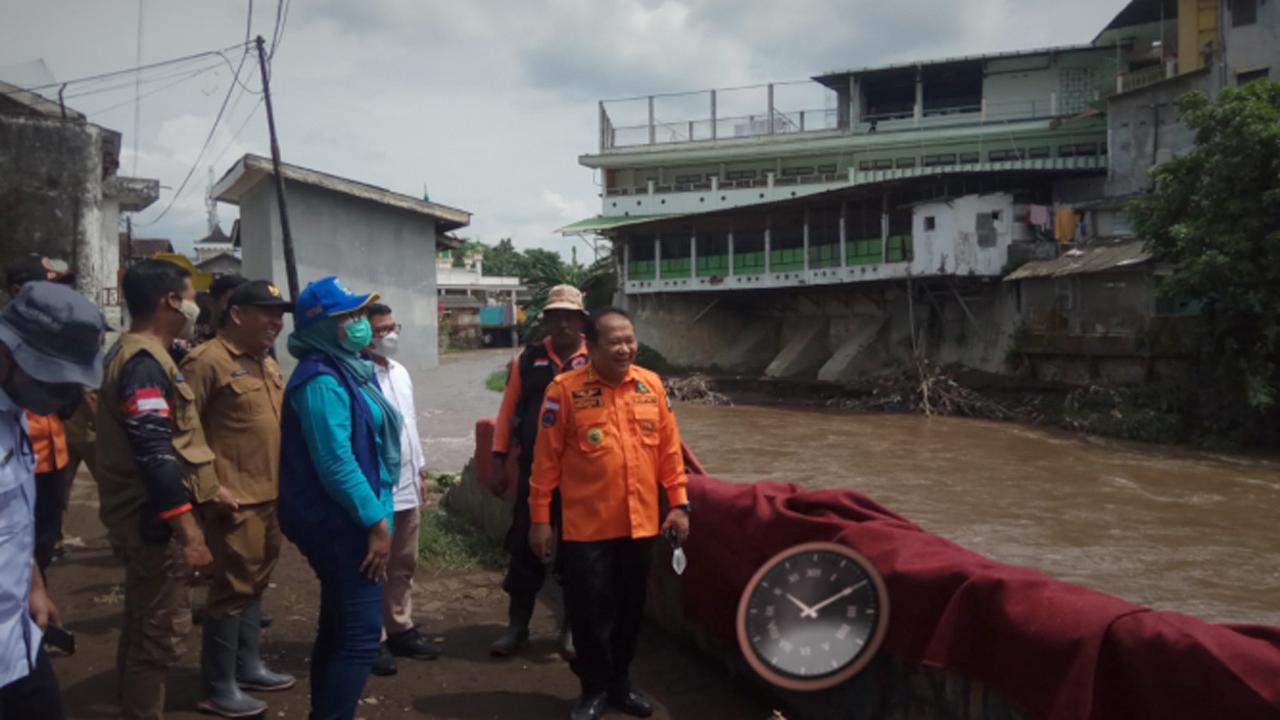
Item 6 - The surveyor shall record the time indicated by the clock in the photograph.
10:10
